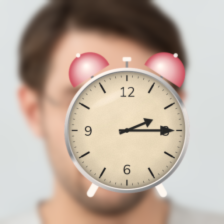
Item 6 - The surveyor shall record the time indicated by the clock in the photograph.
2:15
